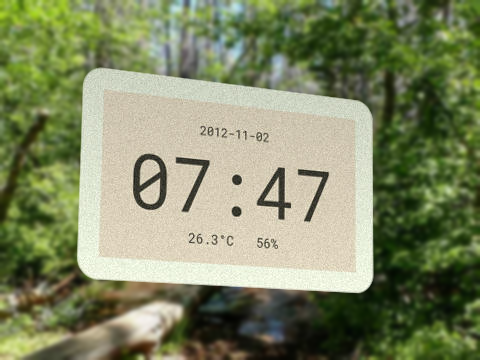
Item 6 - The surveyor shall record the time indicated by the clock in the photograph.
7:47
